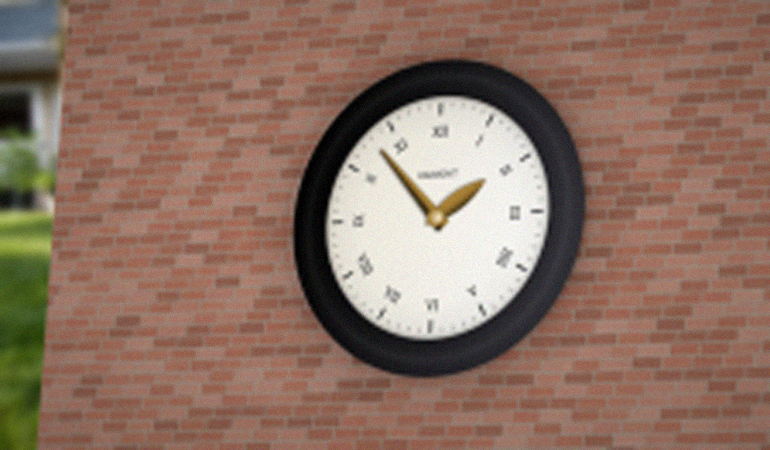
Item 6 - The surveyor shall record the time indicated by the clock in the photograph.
1:53
